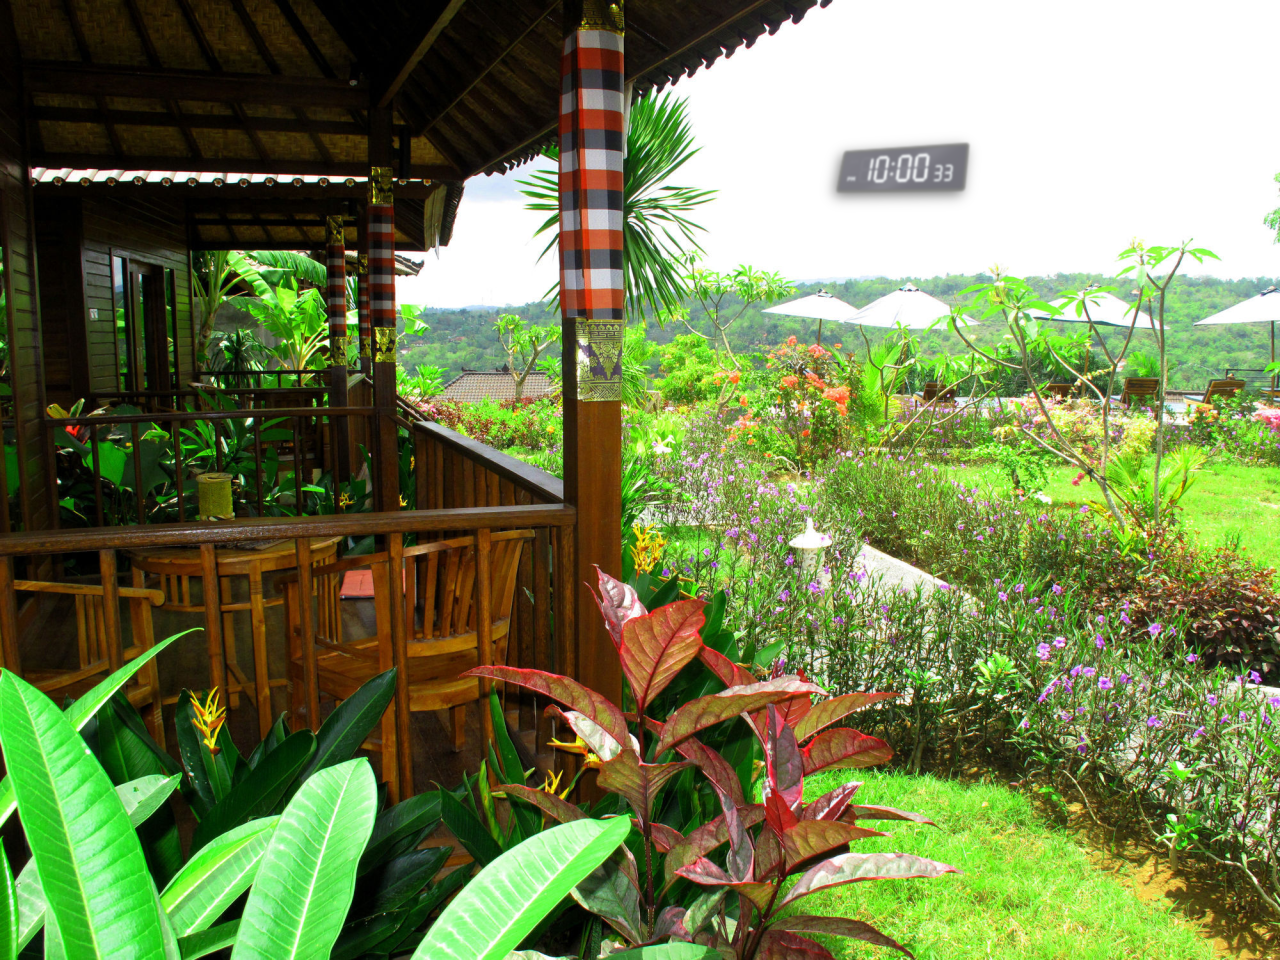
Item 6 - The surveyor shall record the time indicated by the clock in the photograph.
10:00:33
